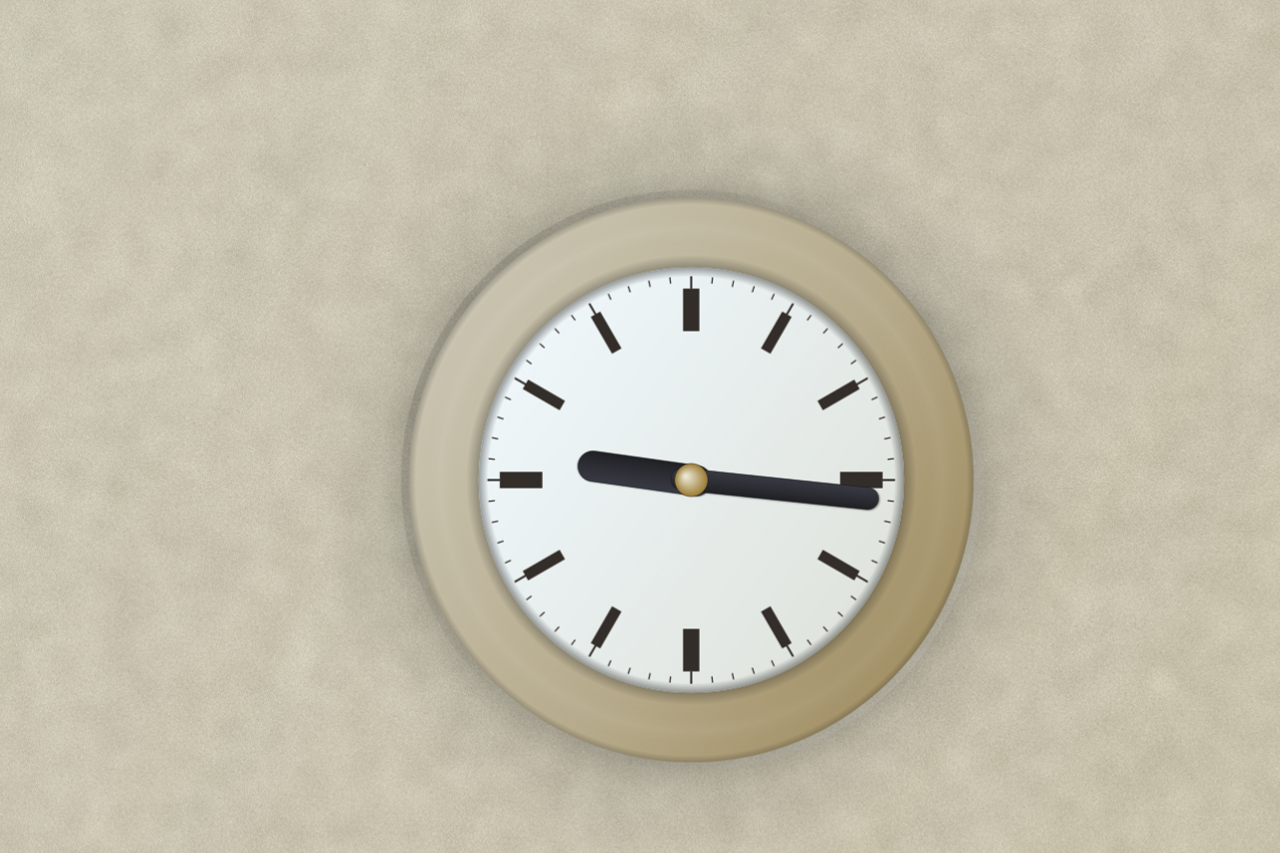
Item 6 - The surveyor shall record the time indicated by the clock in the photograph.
9:16
